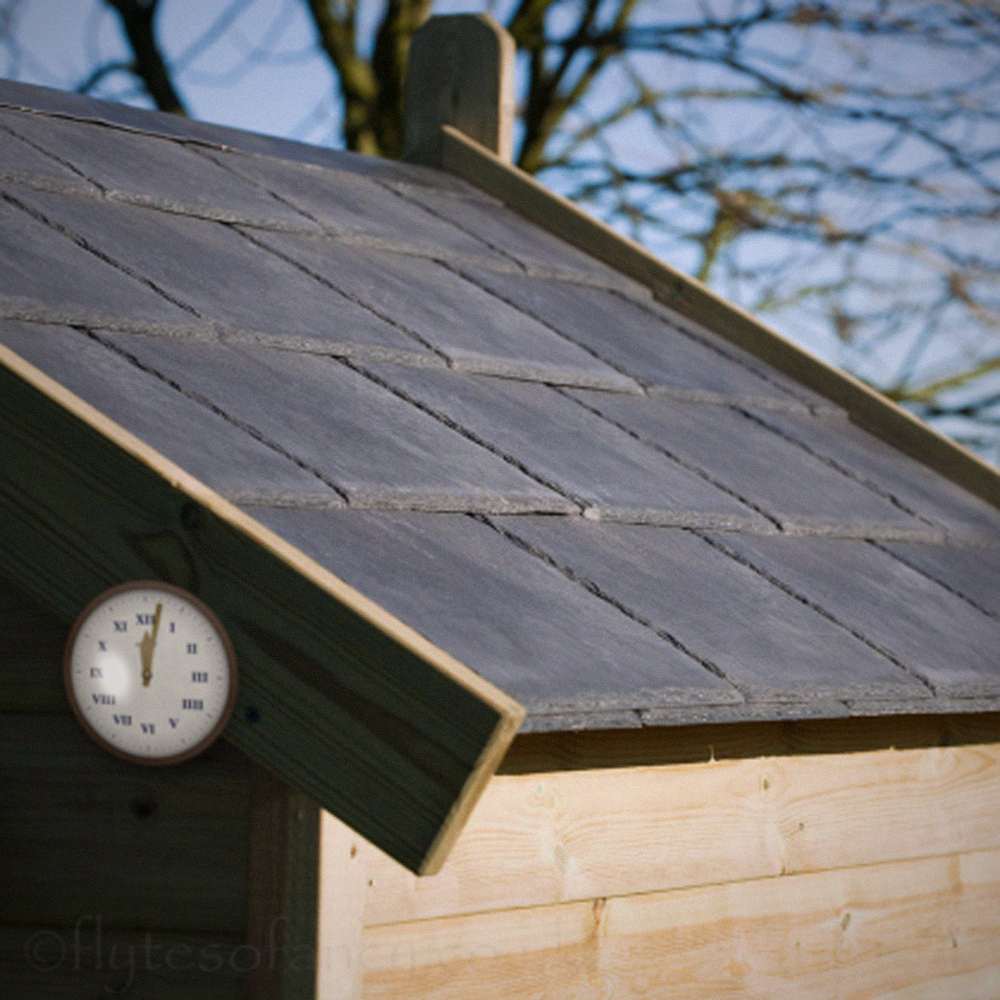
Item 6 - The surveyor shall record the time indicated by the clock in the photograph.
12:02
